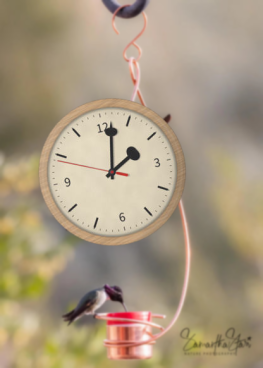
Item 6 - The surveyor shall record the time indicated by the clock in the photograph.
2:01:49
